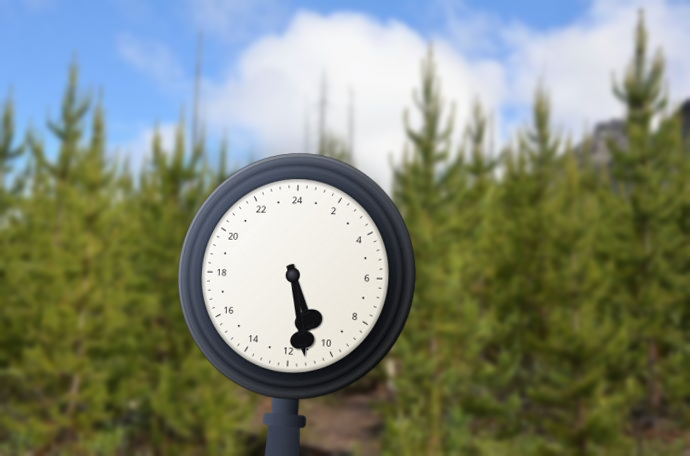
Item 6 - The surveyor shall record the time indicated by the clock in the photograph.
10:28
